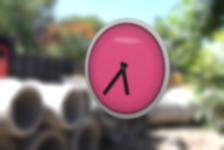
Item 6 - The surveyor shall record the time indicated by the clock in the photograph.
5:37
